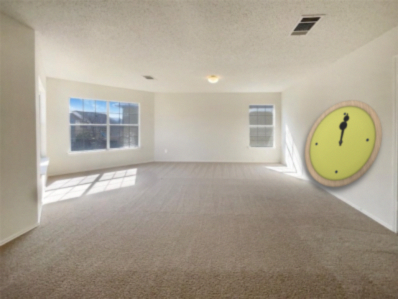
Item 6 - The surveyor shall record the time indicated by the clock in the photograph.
12:01
